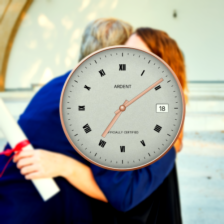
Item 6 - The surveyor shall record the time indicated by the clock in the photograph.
7:09
